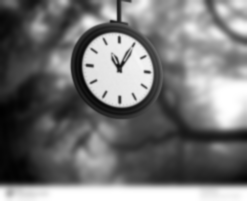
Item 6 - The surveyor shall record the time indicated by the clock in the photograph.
11:05
